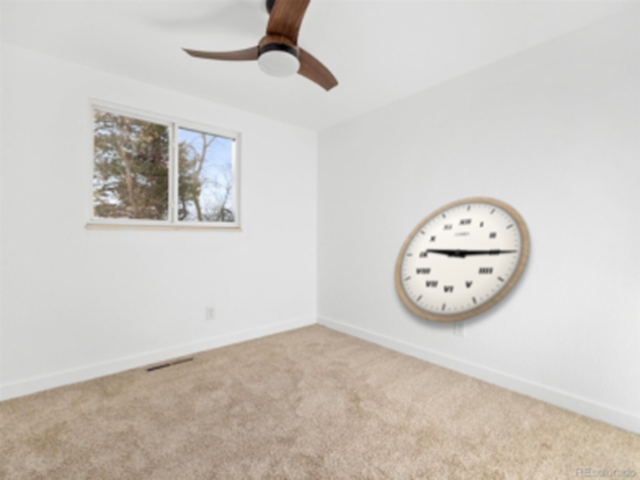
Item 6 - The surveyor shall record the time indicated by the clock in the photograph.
9:15
